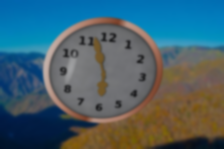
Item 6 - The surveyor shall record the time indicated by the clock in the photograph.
5:57
